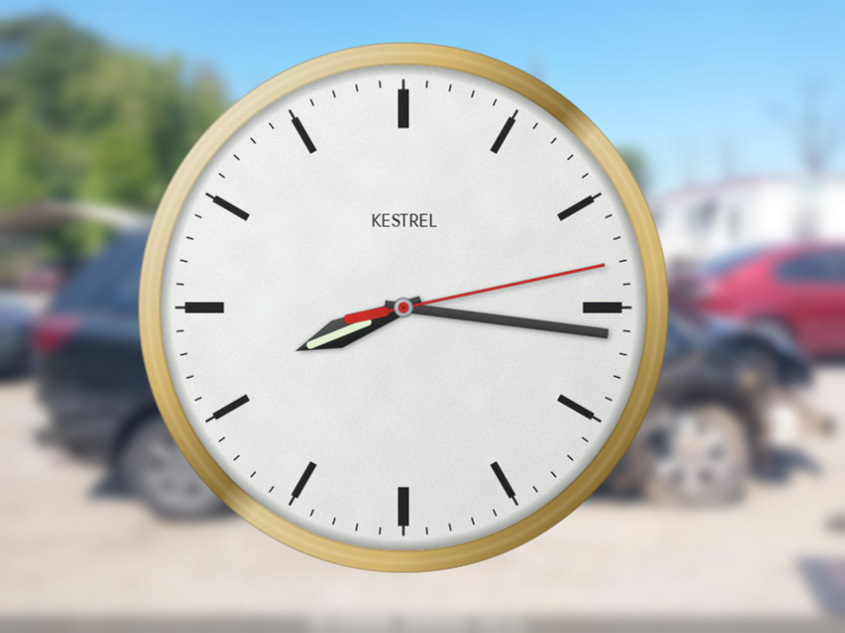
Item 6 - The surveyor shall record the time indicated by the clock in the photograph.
8:16:13
